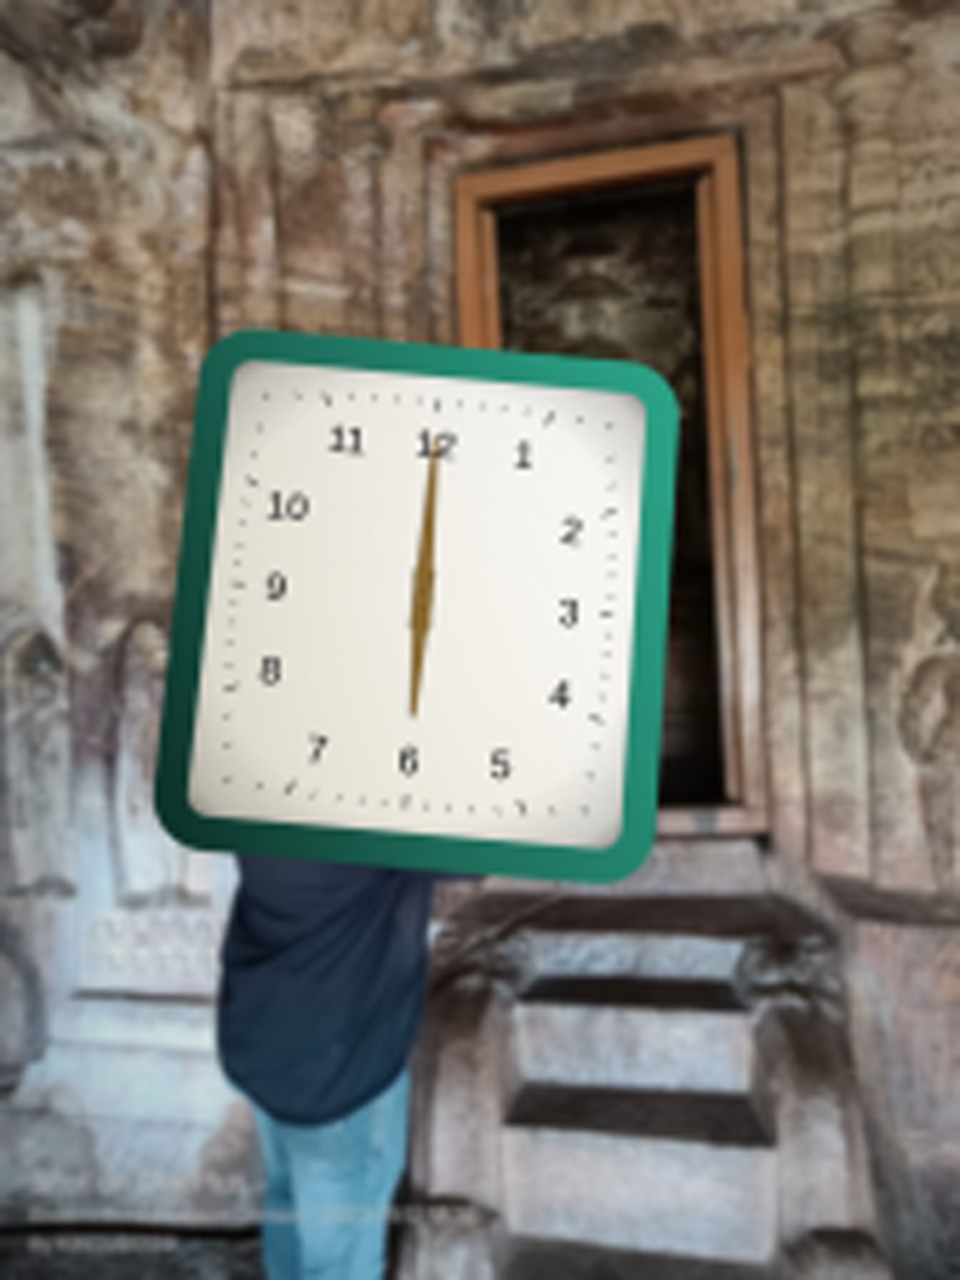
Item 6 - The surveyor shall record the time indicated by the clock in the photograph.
6:00
